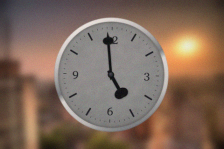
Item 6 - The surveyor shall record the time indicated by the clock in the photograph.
4:59
